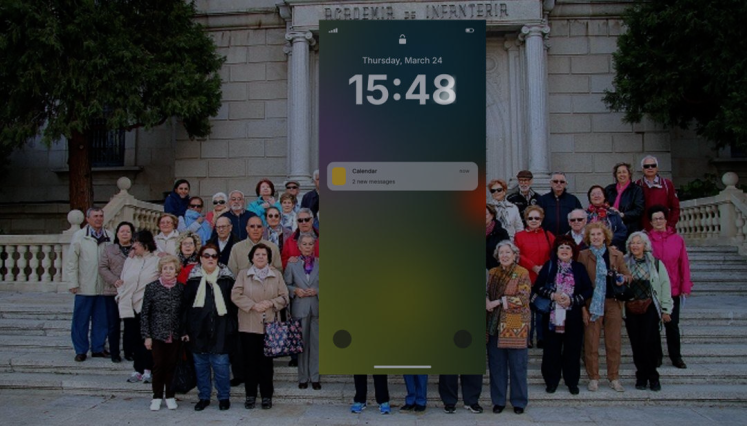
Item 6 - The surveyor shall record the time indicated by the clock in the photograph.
15:48
